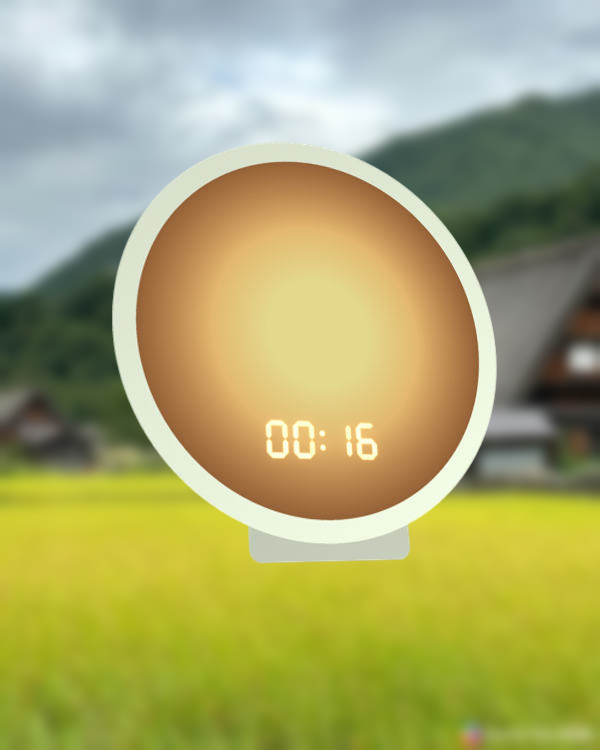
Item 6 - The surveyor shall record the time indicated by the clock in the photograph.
0:16
